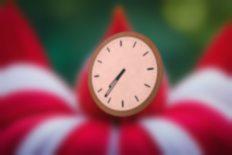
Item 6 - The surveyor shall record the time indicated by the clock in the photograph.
7:37
